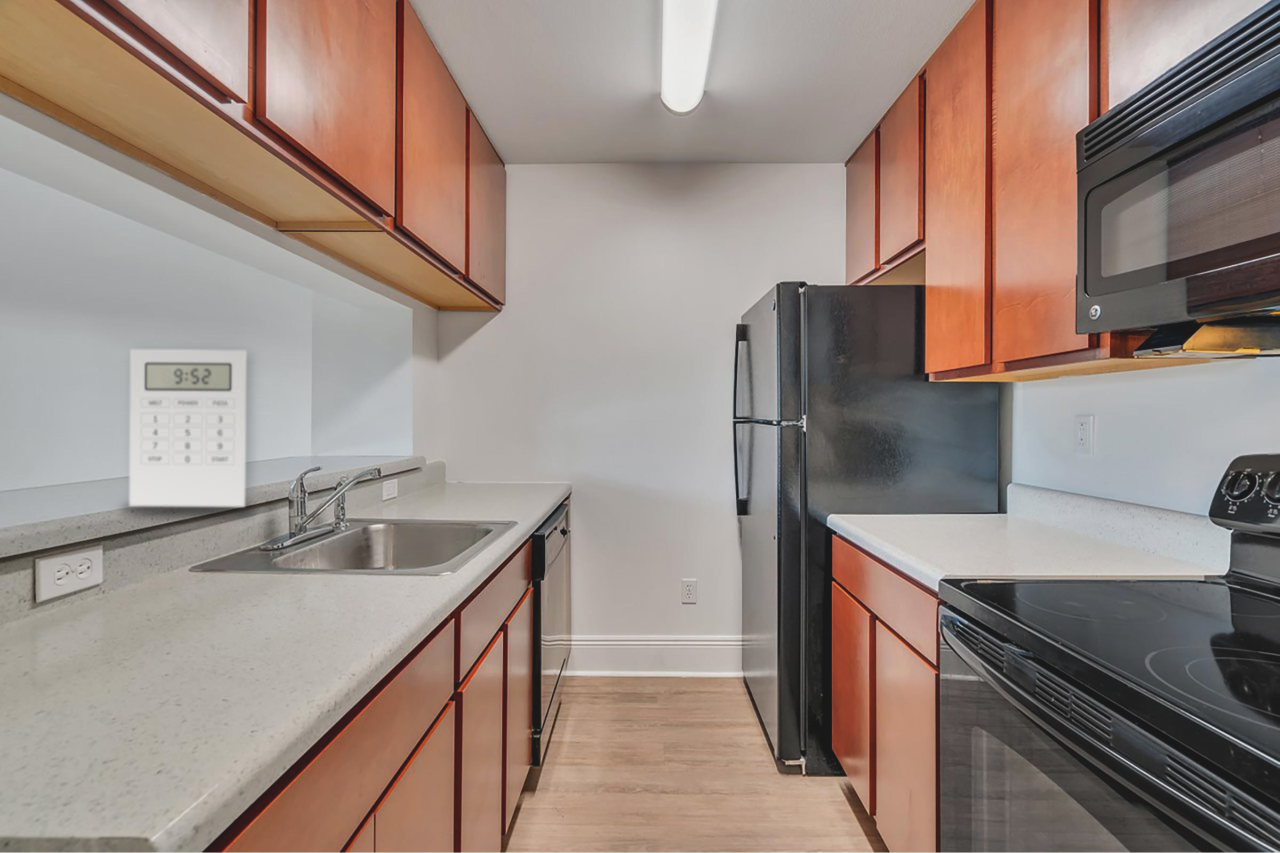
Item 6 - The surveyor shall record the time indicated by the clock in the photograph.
9:52
